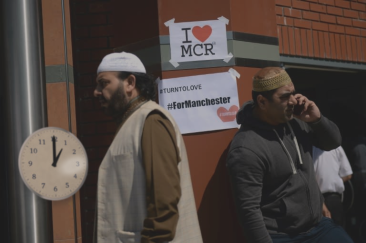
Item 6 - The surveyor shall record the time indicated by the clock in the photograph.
1:00
